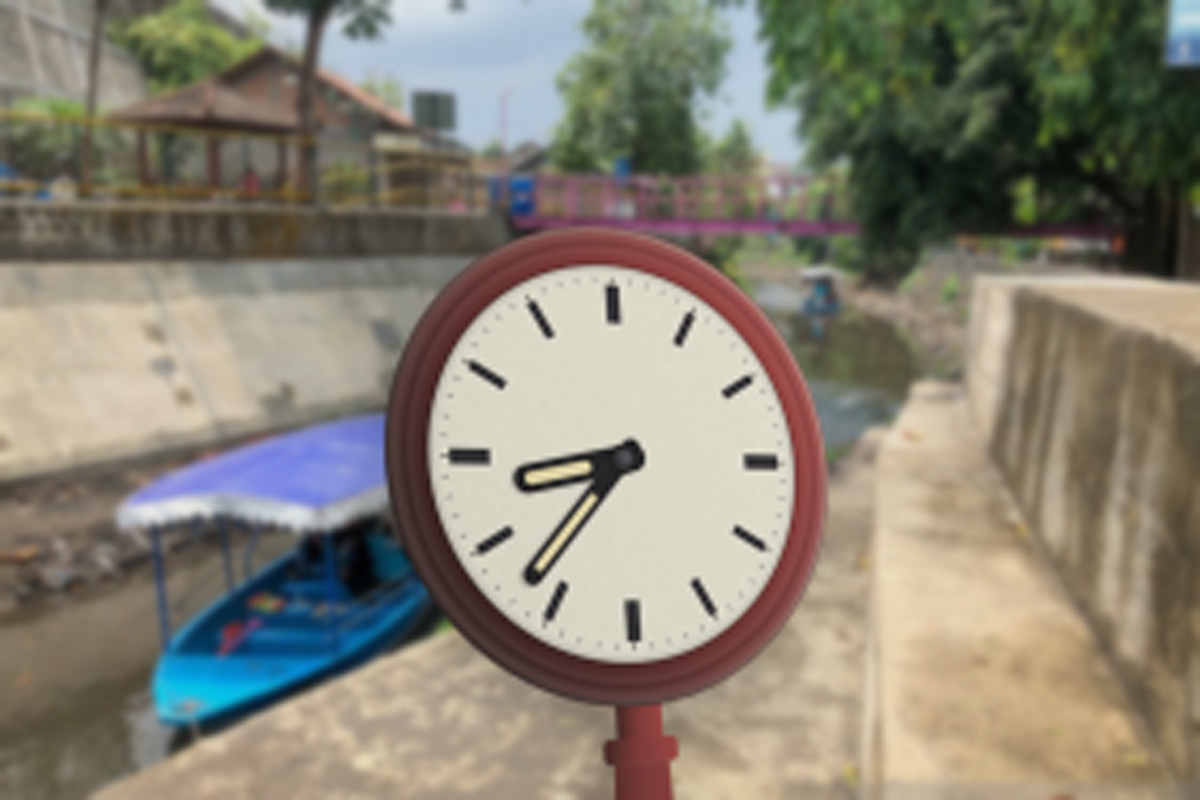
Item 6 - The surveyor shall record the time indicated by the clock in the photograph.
8:37
